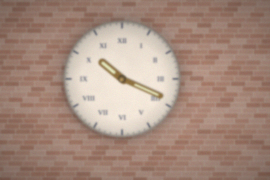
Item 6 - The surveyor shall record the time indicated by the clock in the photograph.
10:19
